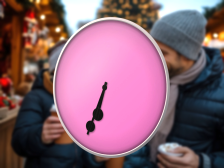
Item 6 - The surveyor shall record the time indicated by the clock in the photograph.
6:34
